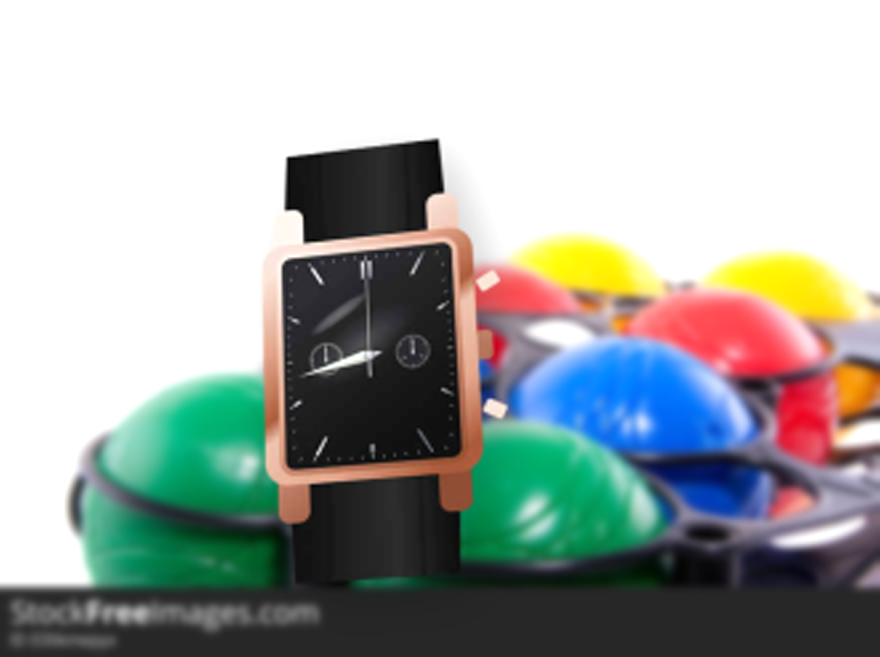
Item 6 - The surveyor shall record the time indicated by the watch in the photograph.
8:43
